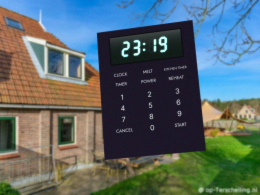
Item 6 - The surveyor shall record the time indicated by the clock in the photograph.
23:19
